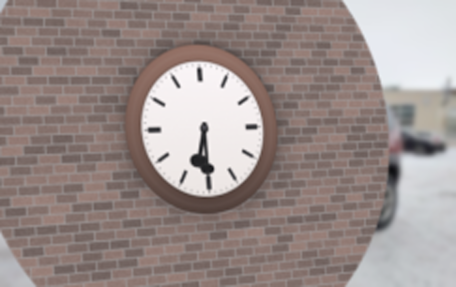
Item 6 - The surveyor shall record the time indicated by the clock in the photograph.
6:30
